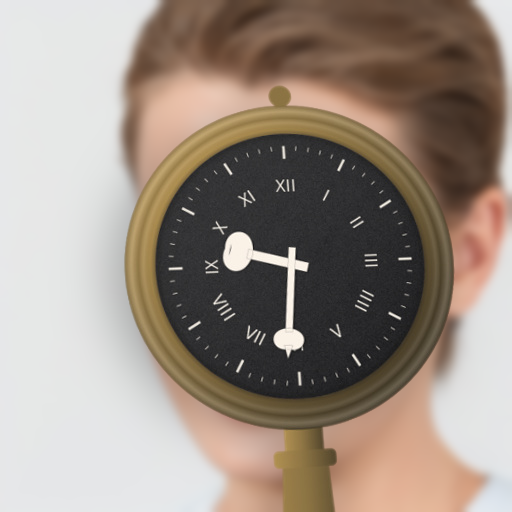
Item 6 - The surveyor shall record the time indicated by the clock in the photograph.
9:31
